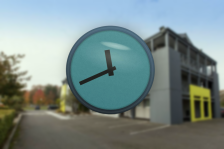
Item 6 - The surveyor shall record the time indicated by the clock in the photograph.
11:41
